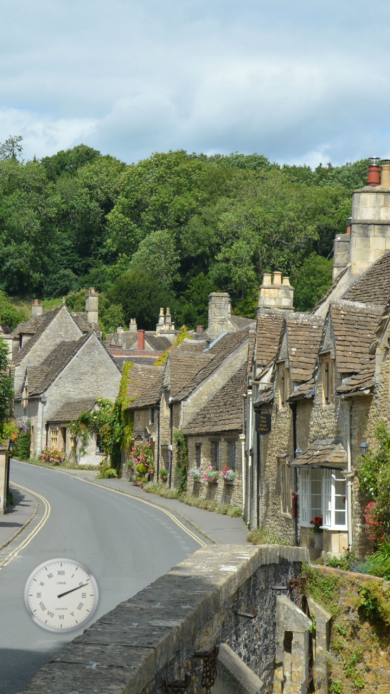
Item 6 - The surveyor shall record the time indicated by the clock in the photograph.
2:11
